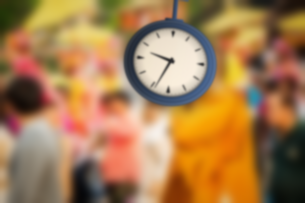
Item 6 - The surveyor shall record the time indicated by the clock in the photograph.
9:34
